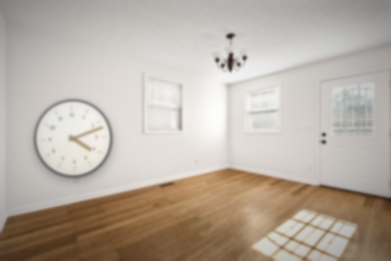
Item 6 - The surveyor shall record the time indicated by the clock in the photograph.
4:12
